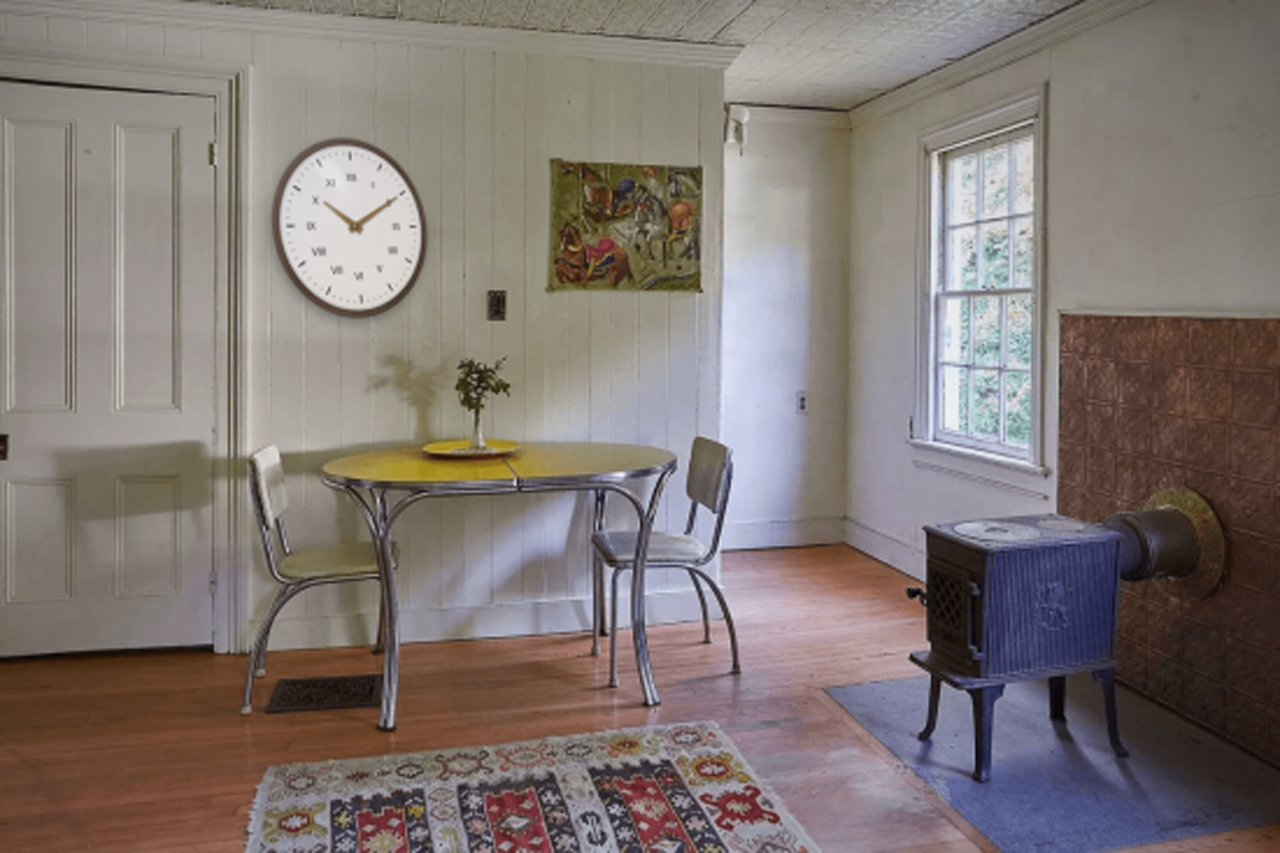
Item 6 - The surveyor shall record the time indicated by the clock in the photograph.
10:10
